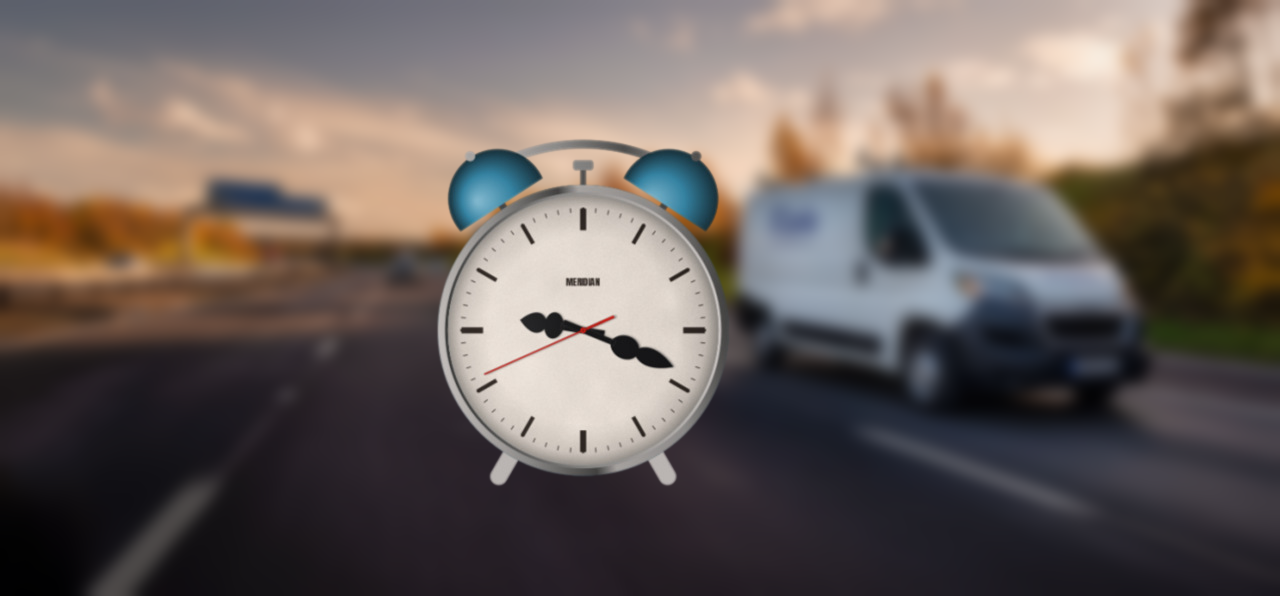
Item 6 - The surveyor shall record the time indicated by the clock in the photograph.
9:18:41
